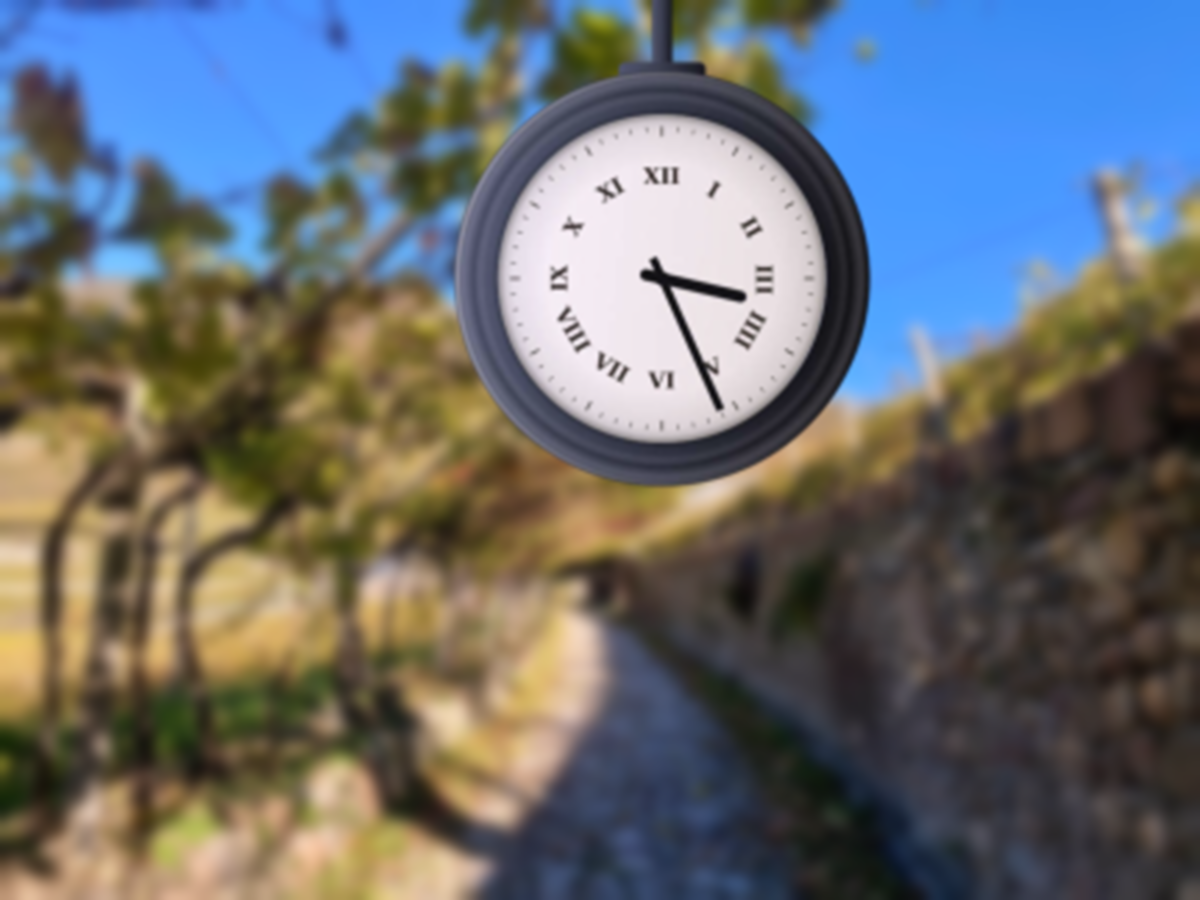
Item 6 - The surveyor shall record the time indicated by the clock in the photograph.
3:26
